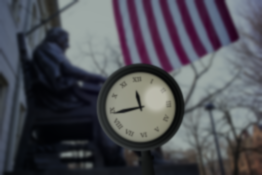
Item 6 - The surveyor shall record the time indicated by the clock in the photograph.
11:44
